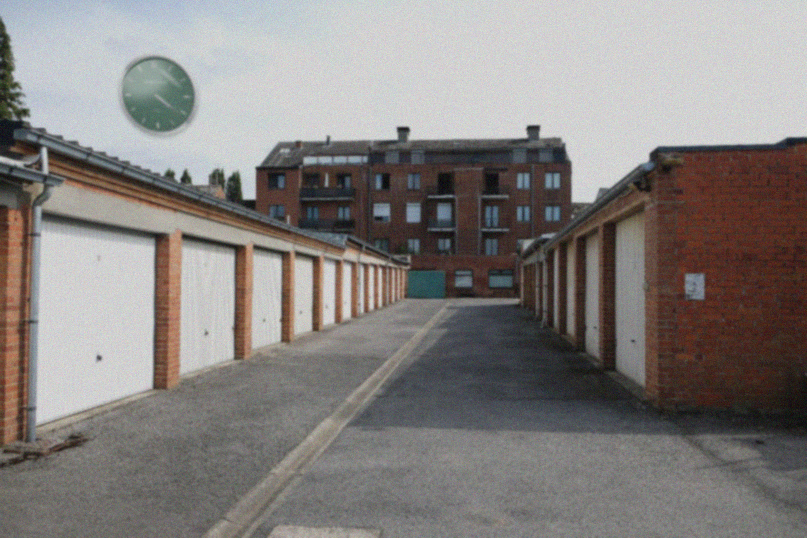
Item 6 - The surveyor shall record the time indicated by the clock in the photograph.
4:21
